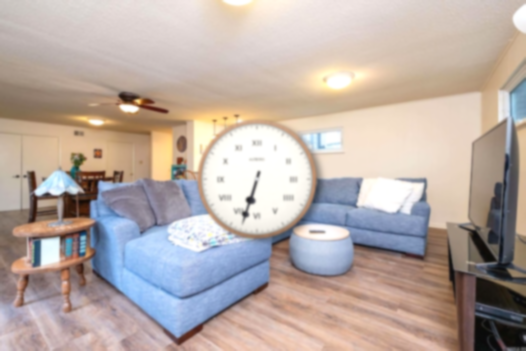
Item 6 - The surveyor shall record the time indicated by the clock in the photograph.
6:33
